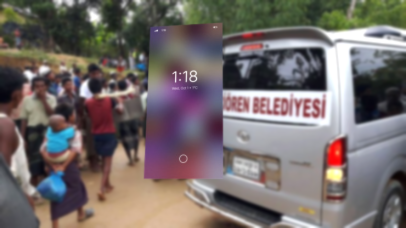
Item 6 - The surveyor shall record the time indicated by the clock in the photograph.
1:18
